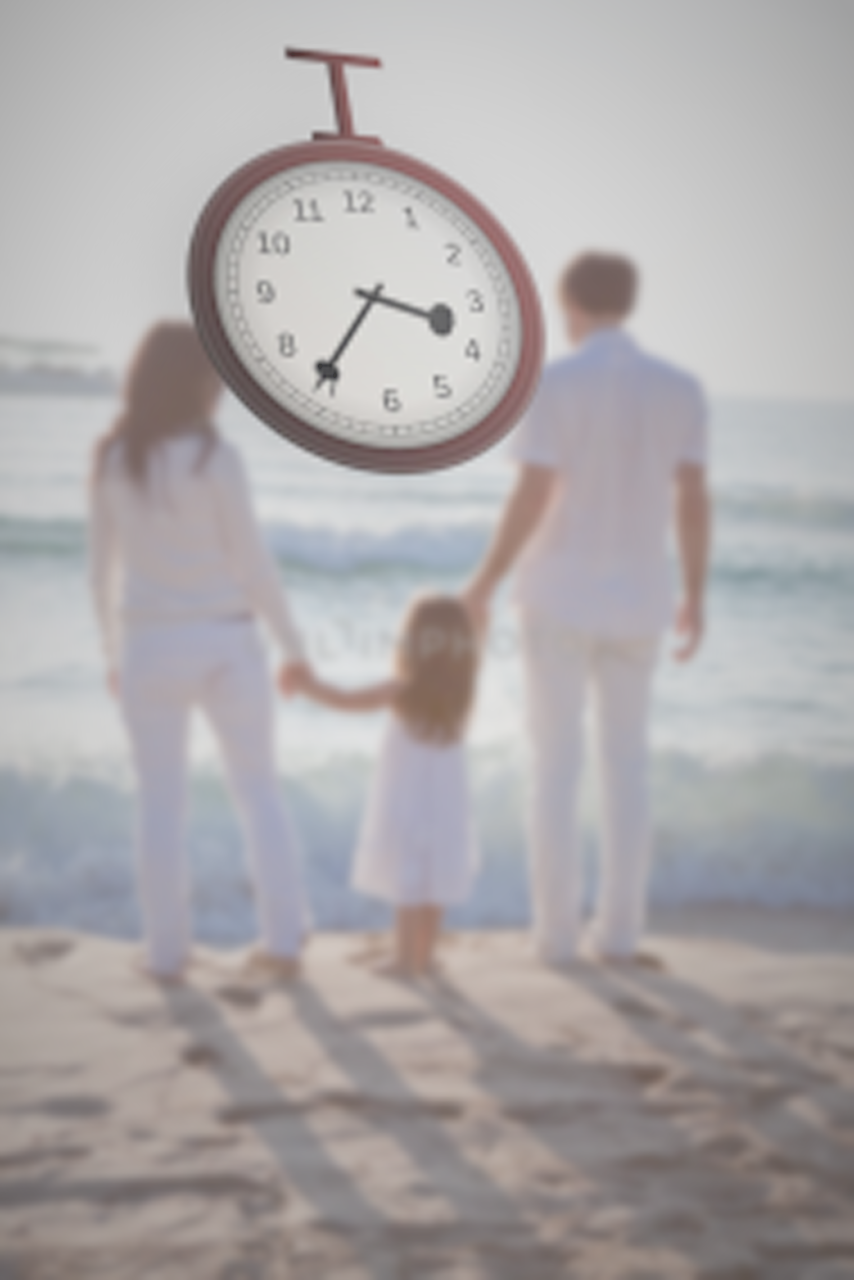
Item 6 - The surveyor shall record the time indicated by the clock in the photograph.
3:36
